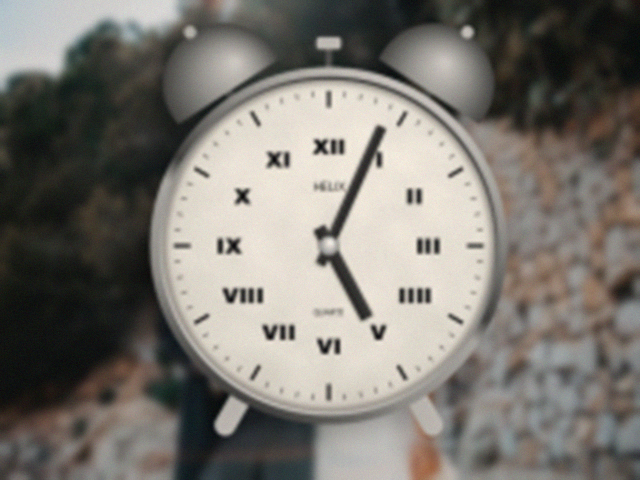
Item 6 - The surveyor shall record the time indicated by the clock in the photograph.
5:04
